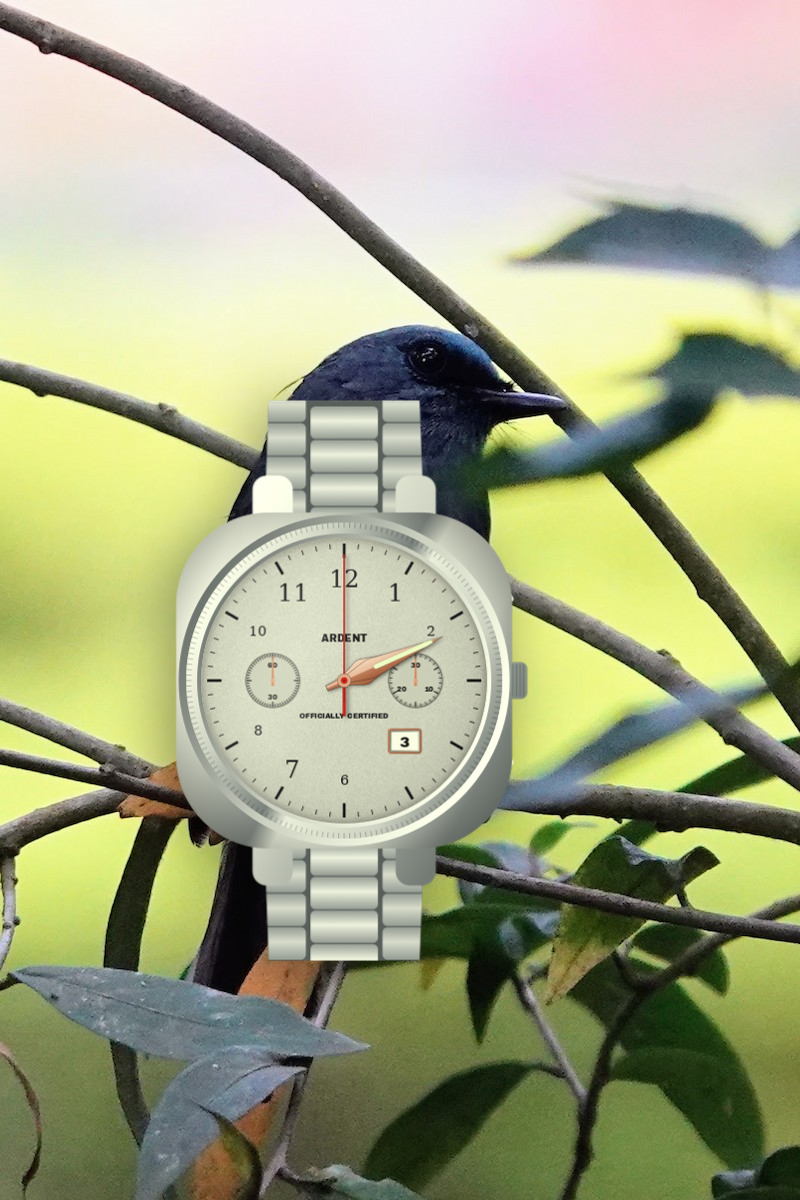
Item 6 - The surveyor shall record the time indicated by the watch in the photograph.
2:11
